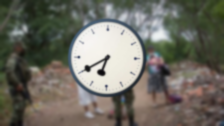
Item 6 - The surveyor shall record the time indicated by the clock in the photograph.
6:40
